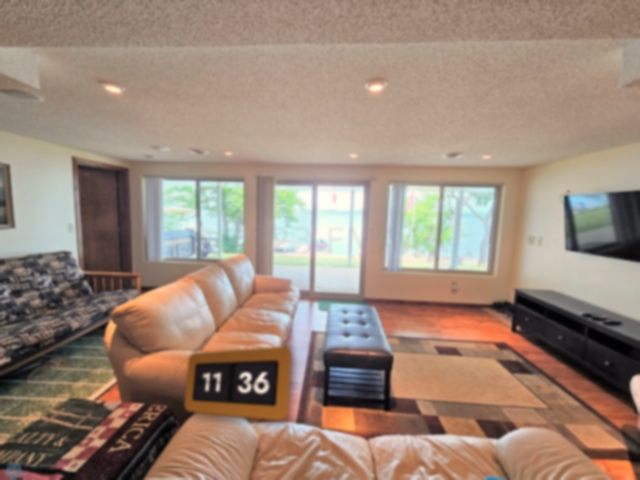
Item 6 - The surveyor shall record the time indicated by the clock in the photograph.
11:36
